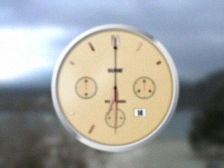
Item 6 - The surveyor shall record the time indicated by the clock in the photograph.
6:30
